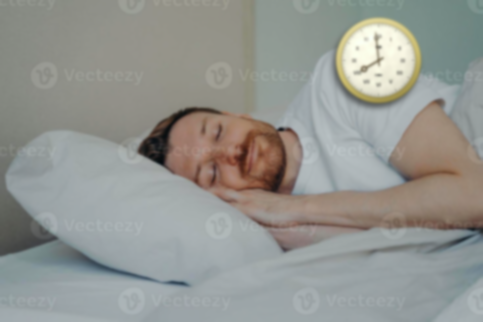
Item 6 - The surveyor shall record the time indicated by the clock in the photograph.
7:59
